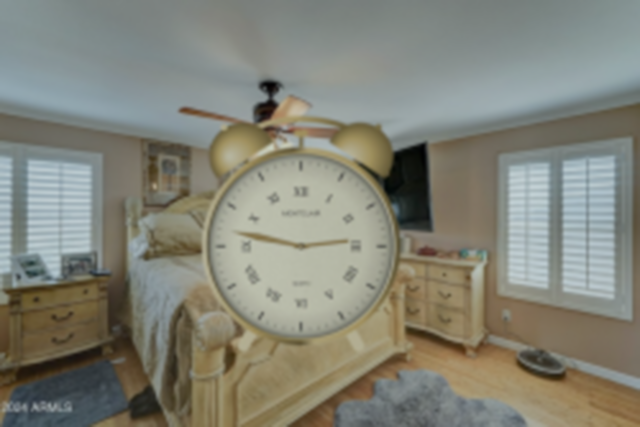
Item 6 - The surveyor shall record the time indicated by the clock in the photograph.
2:47
